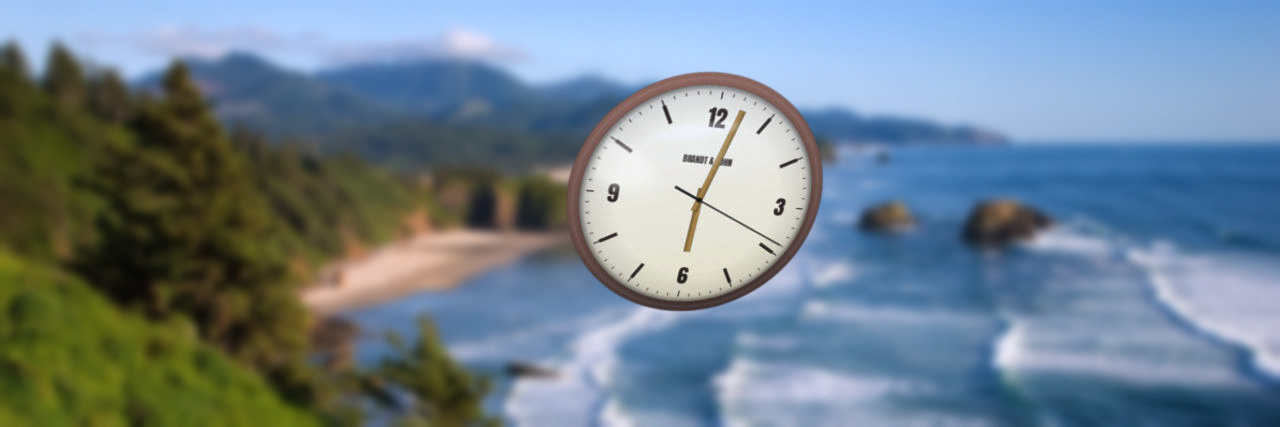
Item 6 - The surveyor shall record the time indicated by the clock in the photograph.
6:02:19
